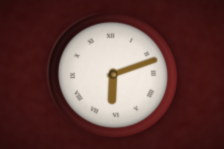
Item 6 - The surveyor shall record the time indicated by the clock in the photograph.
6:12
